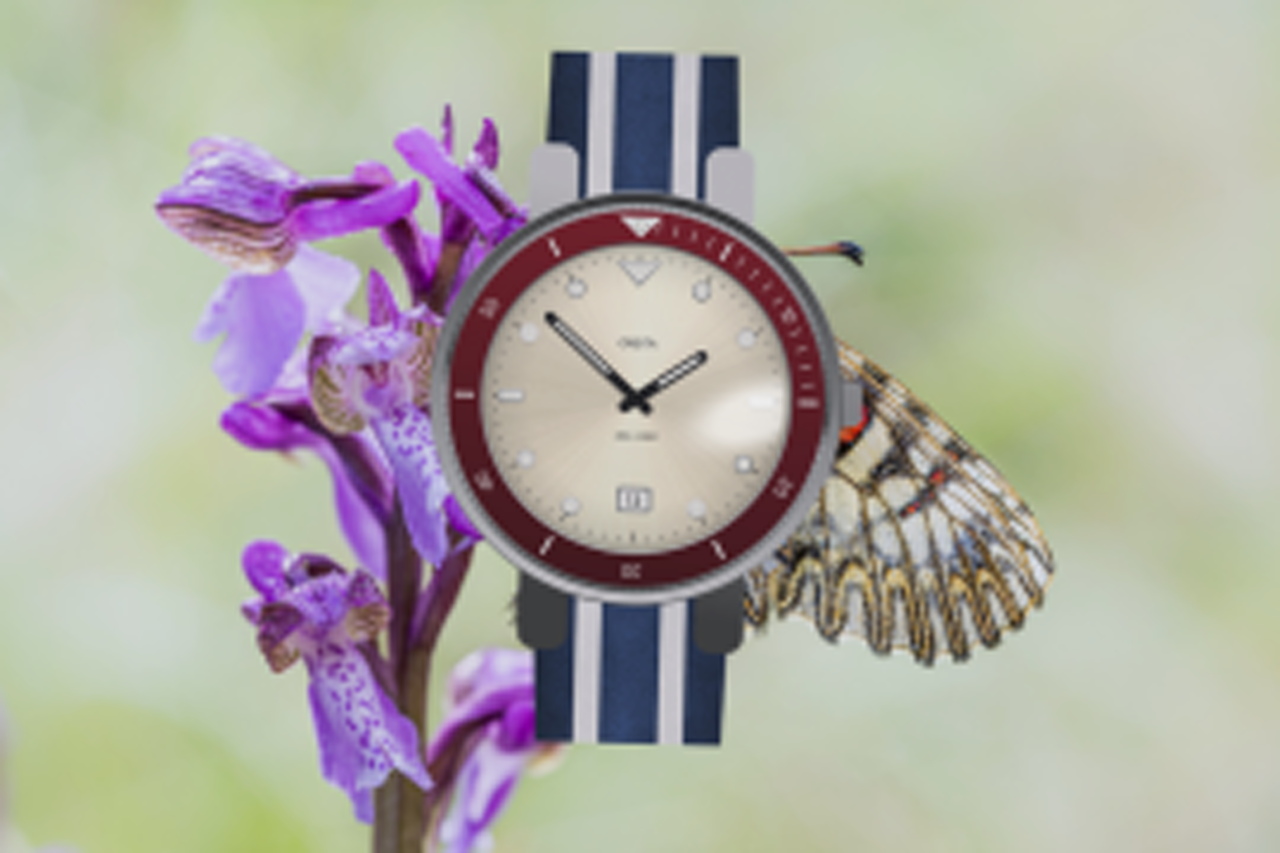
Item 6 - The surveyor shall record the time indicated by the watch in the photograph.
1:52
